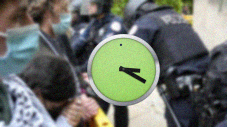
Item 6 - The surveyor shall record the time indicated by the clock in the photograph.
3:21
